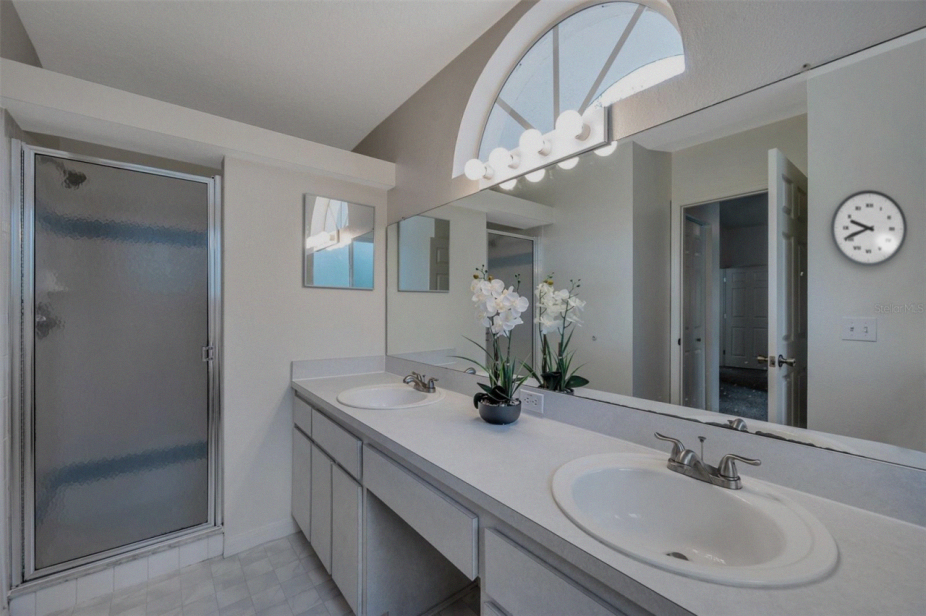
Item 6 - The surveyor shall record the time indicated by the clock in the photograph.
9:41
